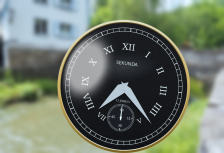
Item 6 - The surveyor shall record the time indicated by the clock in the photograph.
7:23
